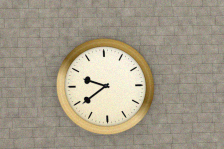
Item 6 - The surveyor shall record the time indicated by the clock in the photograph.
9:39
